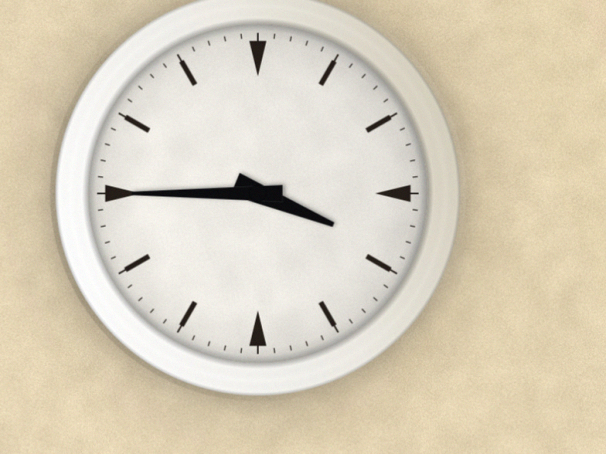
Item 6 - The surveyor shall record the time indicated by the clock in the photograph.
3:45
